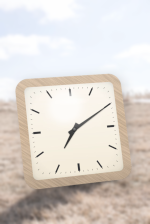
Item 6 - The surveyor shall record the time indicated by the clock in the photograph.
7:10
